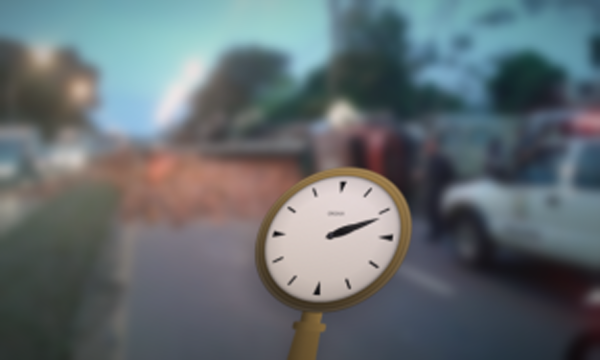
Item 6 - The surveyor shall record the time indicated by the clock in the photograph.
2:11
